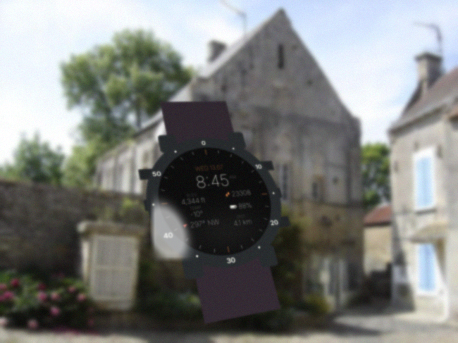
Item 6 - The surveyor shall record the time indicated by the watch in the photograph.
8:45
